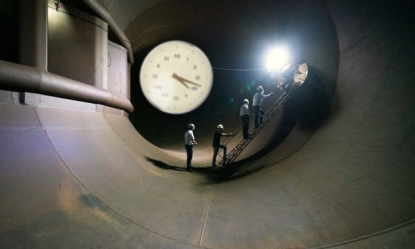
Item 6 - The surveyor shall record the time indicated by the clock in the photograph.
4:18
